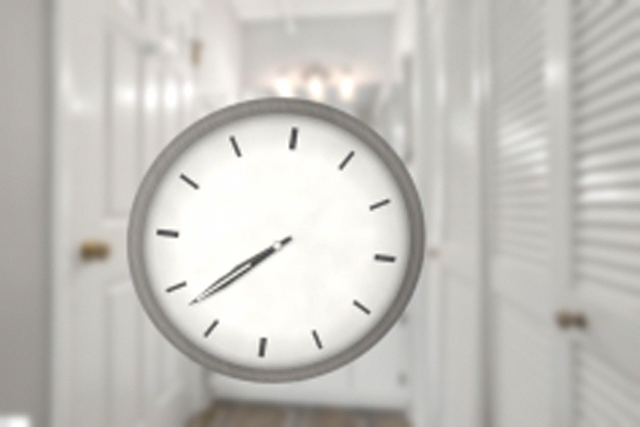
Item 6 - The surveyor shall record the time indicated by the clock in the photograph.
7:38
